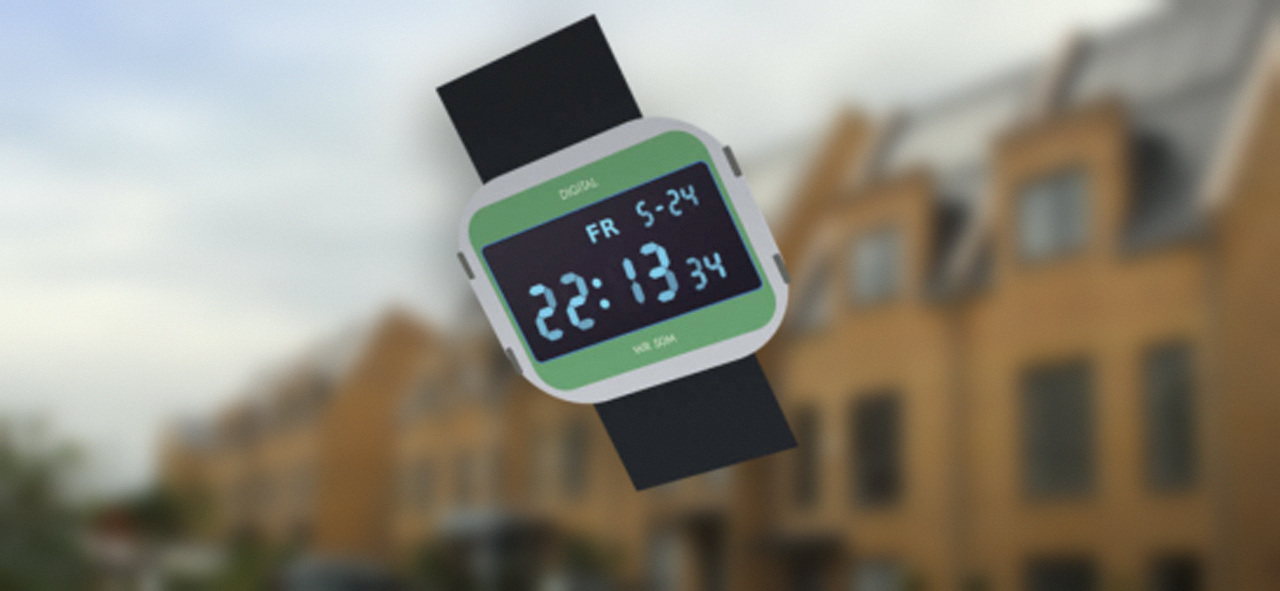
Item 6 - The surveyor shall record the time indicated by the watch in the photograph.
22:13:34
